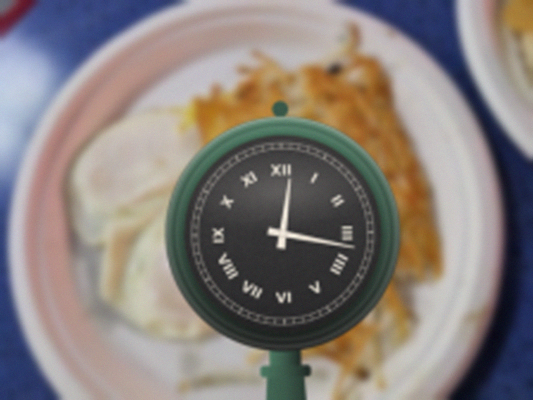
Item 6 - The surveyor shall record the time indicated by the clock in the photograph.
12:17
